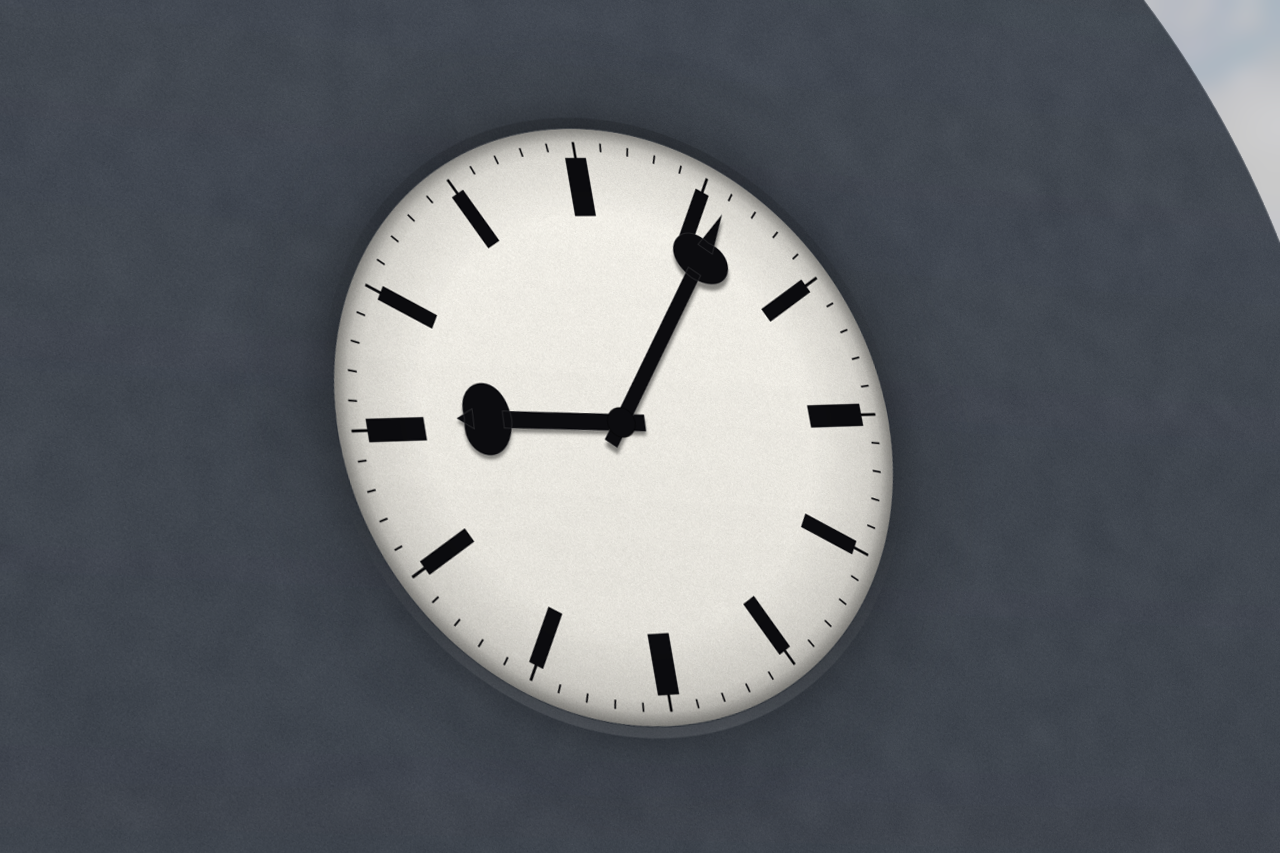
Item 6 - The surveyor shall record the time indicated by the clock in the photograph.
9:06
